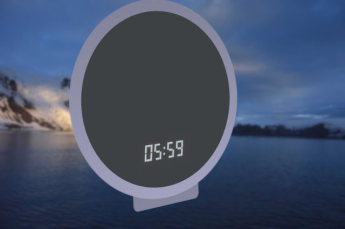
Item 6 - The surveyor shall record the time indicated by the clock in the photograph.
5:59
